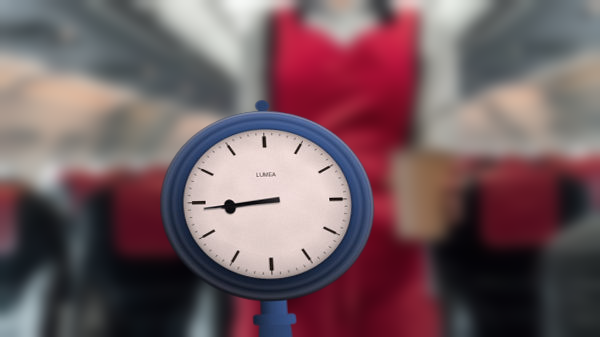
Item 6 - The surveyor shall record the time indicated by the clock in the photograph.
8:44
